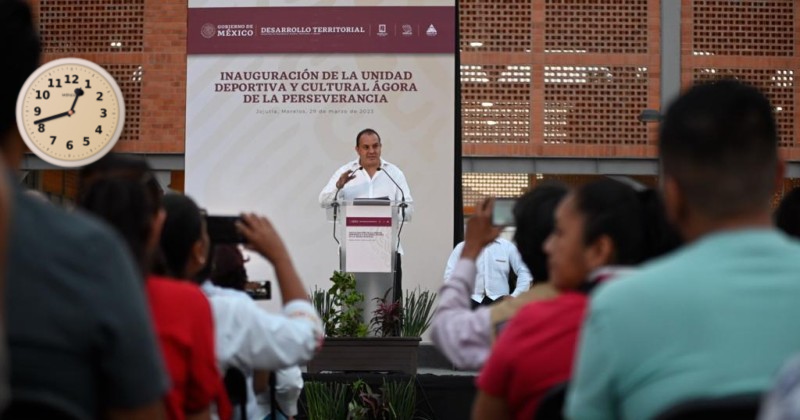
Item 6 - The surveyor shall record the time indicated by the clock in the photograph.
12:42
